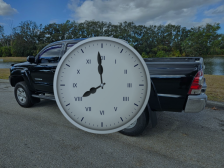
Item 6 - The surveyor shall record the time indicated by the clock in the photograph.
7:59
